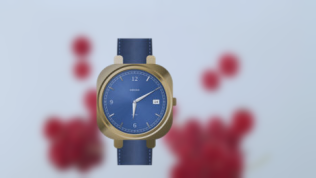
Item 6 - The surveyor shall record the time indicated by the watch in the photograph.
6:10
